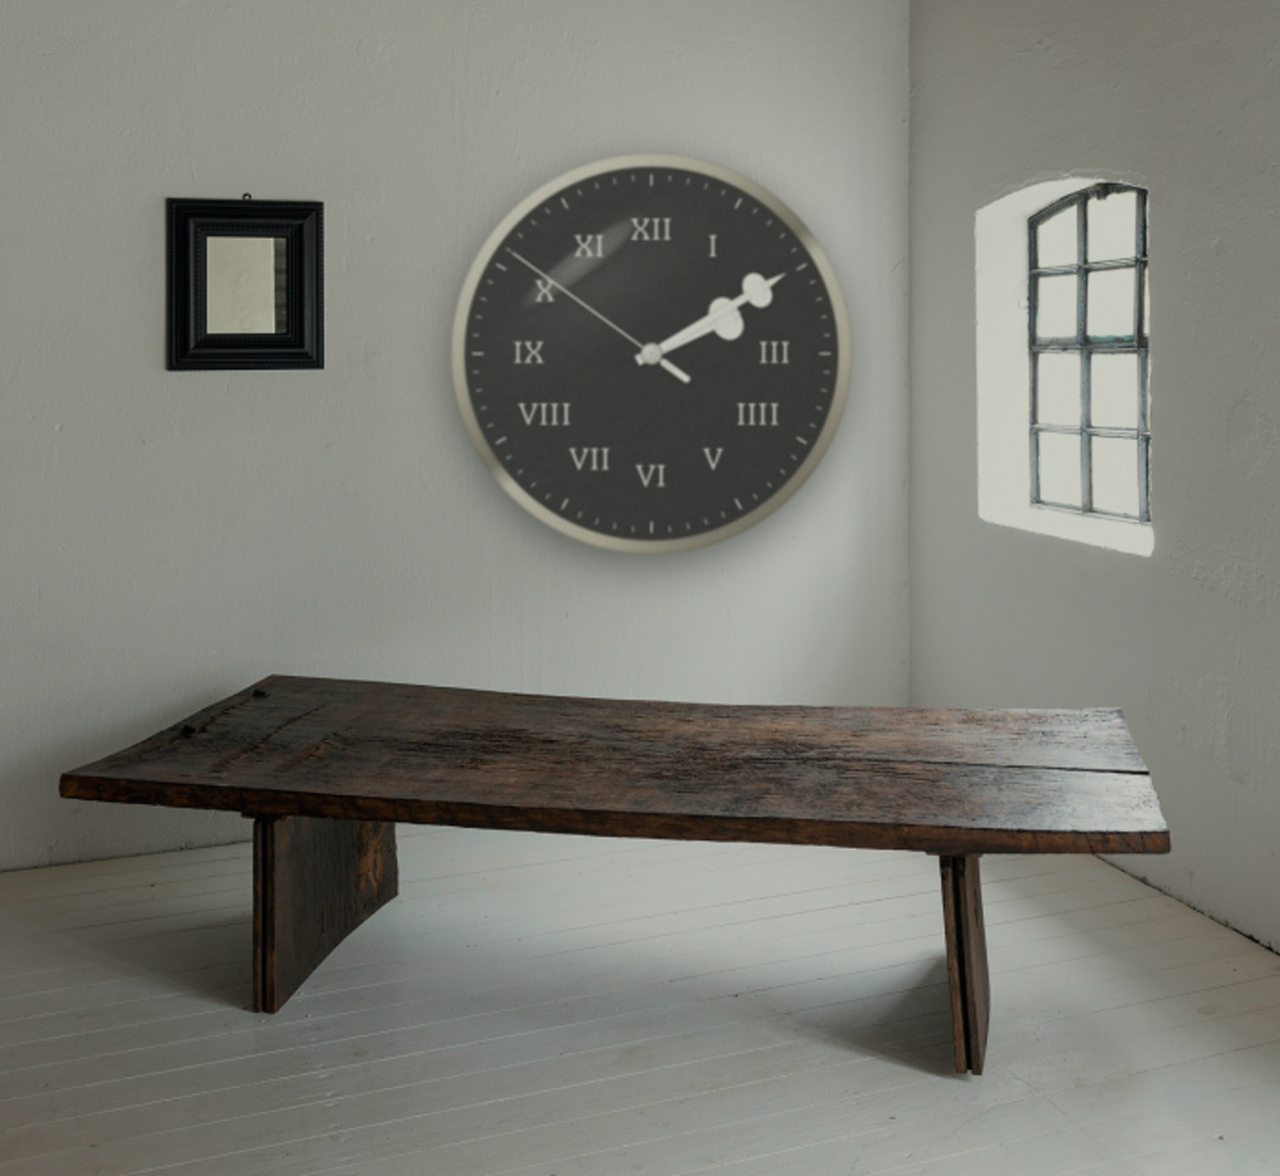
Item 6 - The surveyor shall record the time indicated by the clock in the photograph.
2:09:51
